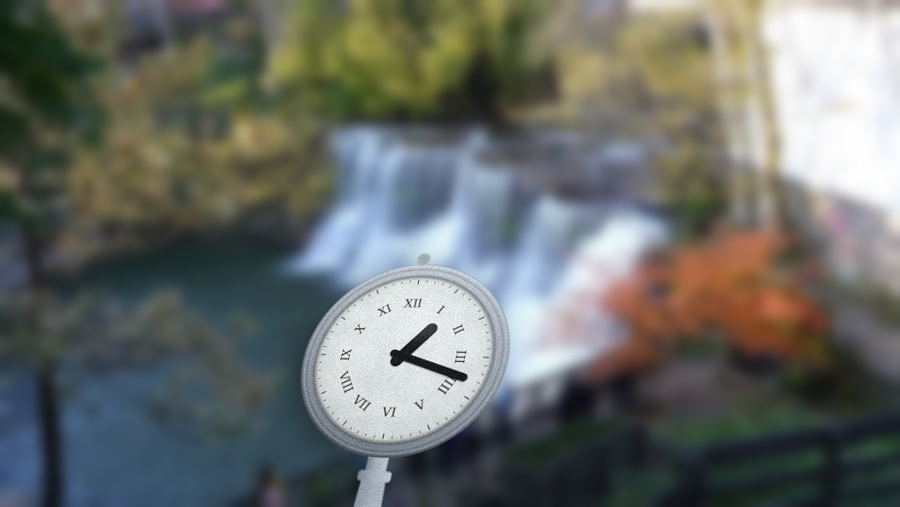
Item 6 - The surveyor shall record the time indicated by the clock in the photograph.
1:18
